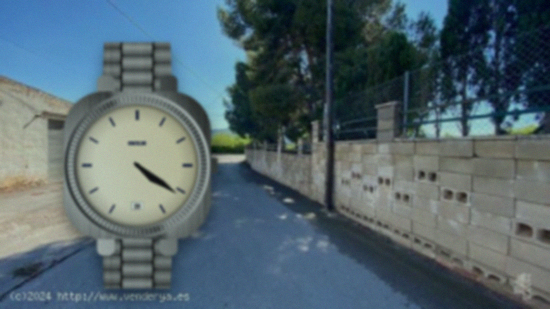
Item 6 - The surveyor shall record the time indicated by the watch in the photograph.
4:21
